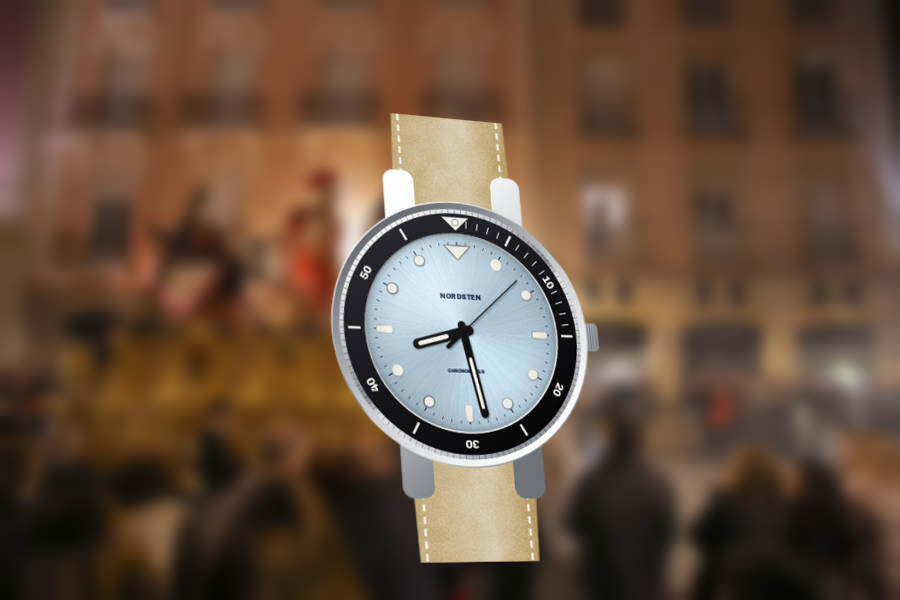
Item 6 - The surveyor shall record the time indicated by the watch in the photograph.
8:28:08
